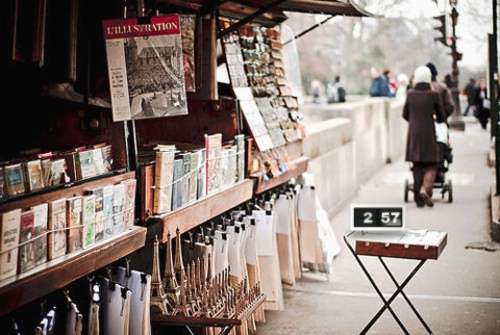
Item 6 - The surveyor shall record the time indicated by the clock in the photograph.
2:57
